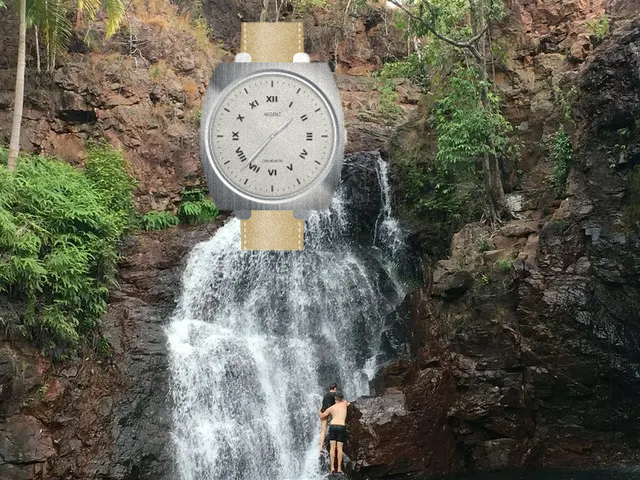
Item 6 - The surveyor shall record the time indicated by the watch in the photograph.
1:37
